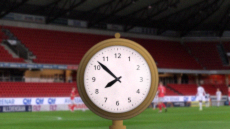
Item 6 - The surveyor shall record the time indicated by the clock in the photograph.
7:52
